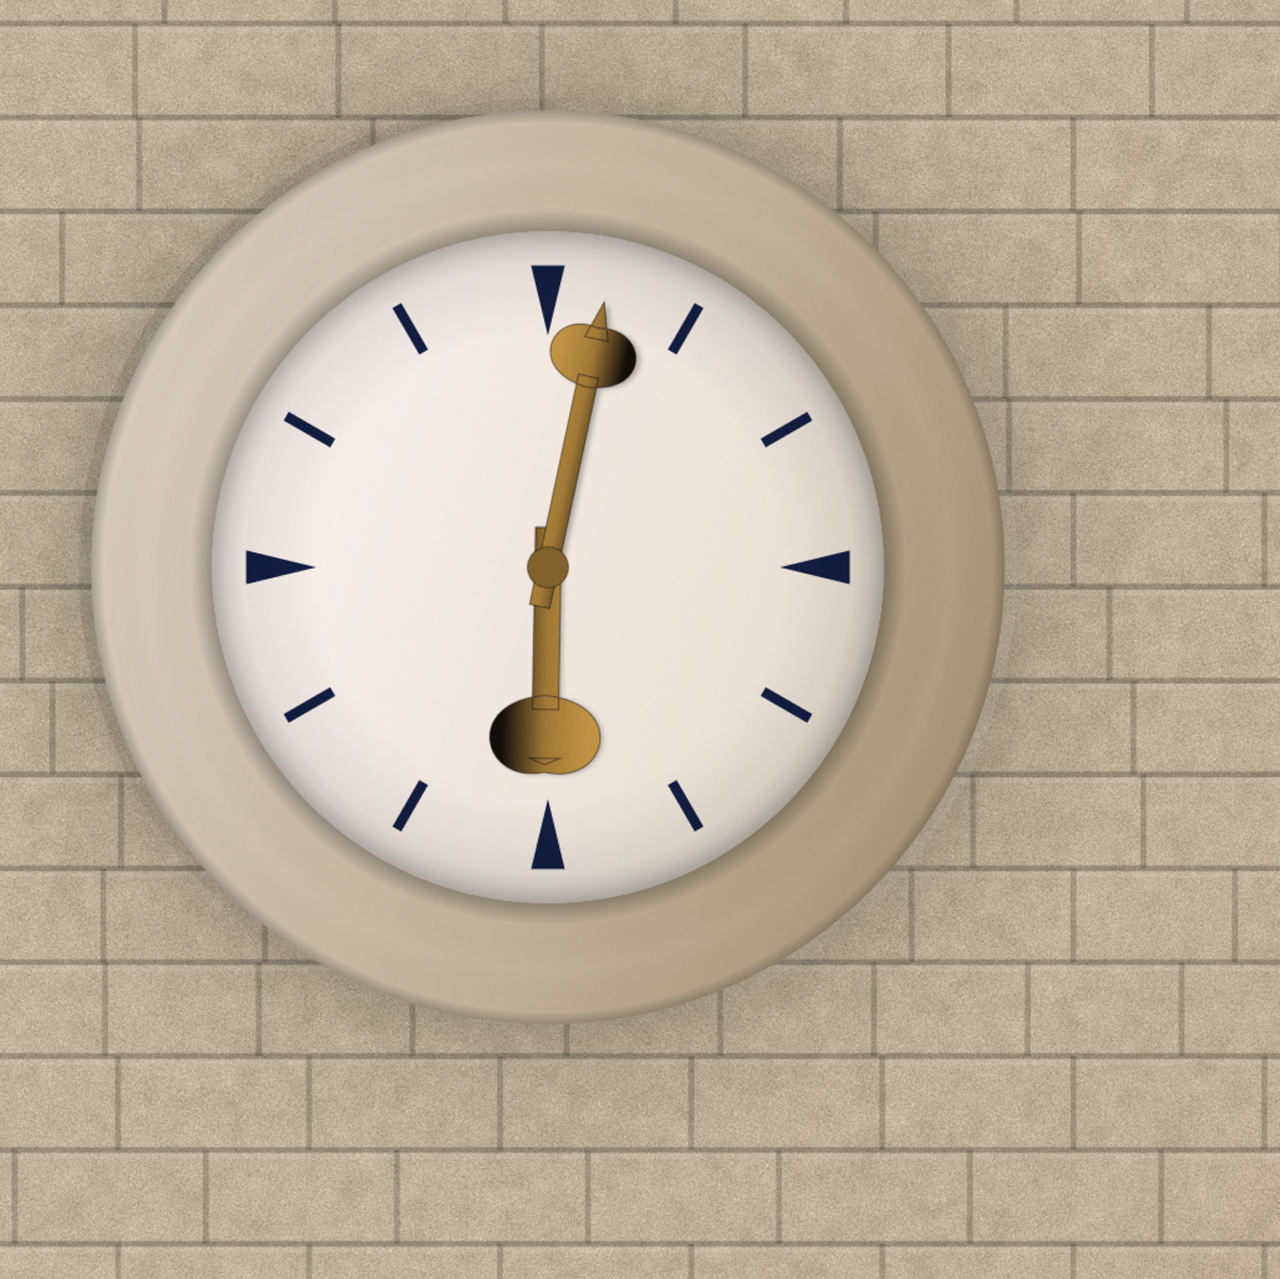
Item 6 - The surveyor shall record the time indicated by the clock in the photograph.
6:02
